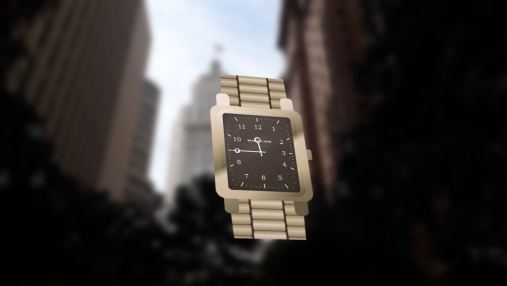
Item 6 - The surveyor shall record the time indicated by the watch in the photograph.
11:45
